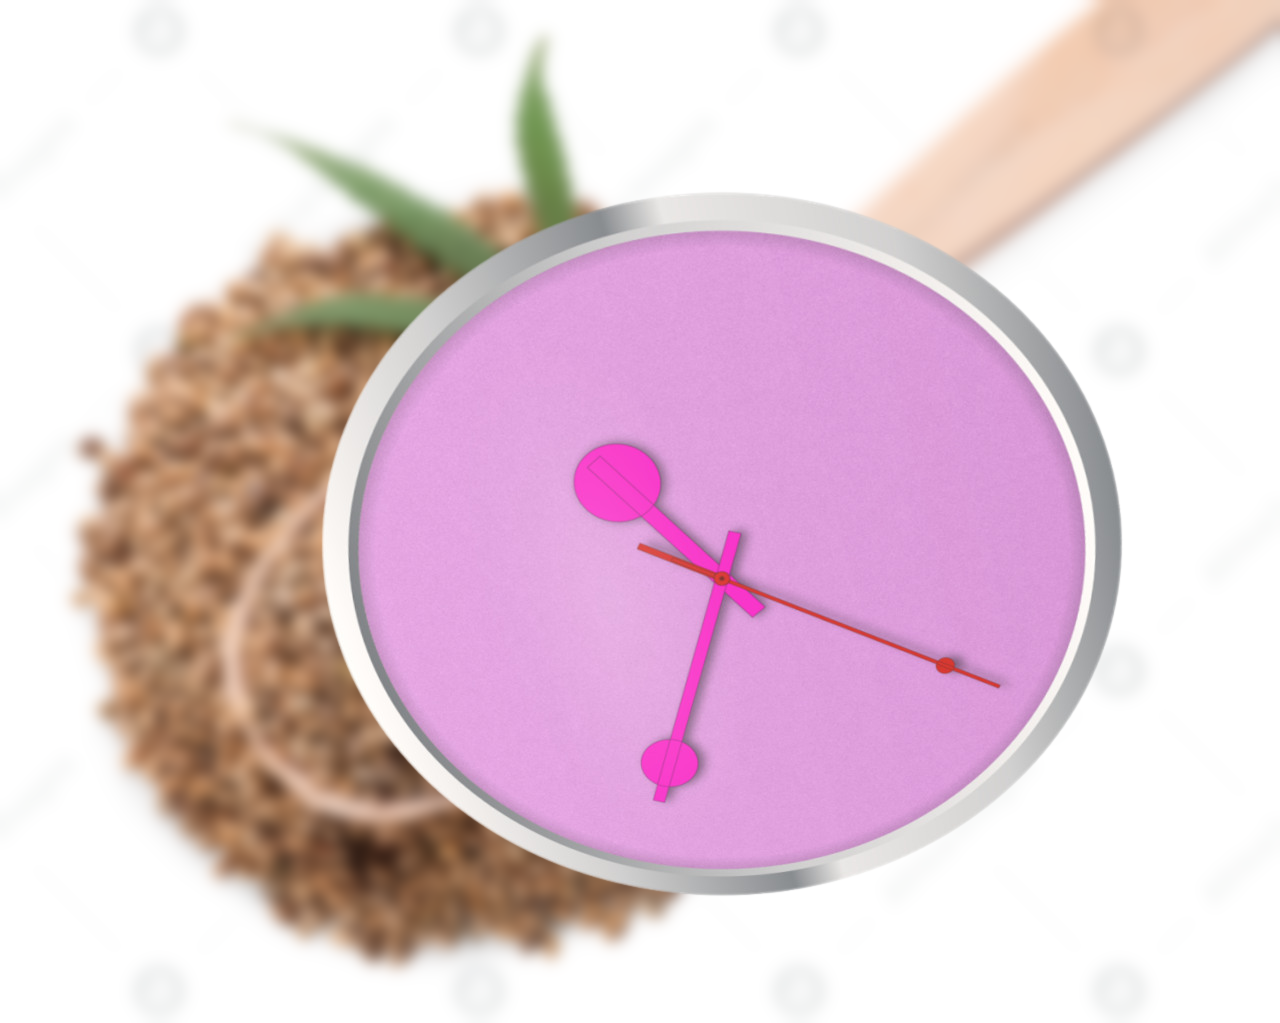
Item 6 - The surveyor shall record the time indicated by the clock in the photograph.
10:32:19
